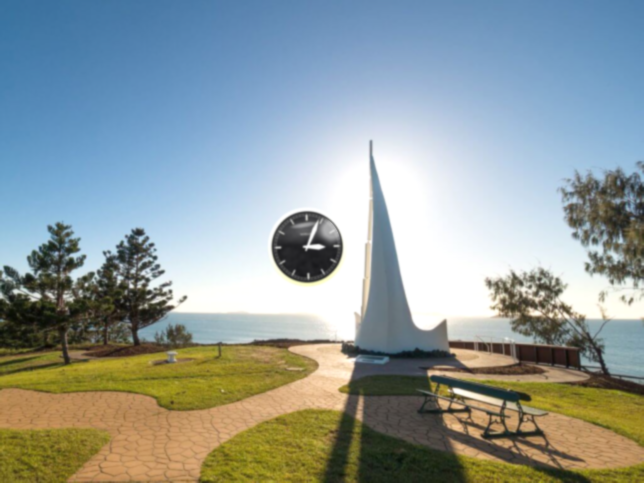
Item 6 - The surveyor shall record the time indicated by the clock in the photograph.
3:04
